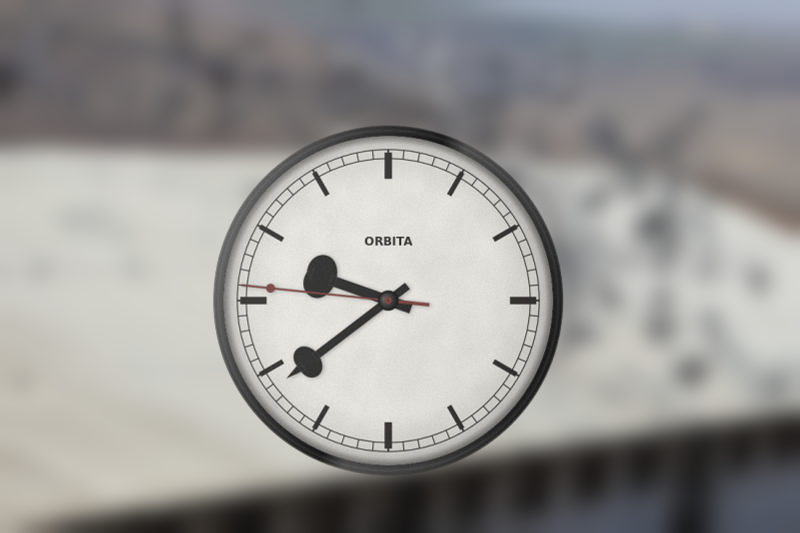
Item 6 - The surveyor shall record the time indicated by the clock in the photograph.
9:38:46
